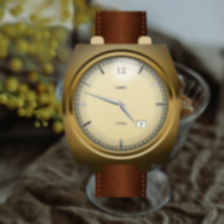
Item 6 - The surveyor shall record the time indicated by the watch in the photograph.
4:48
